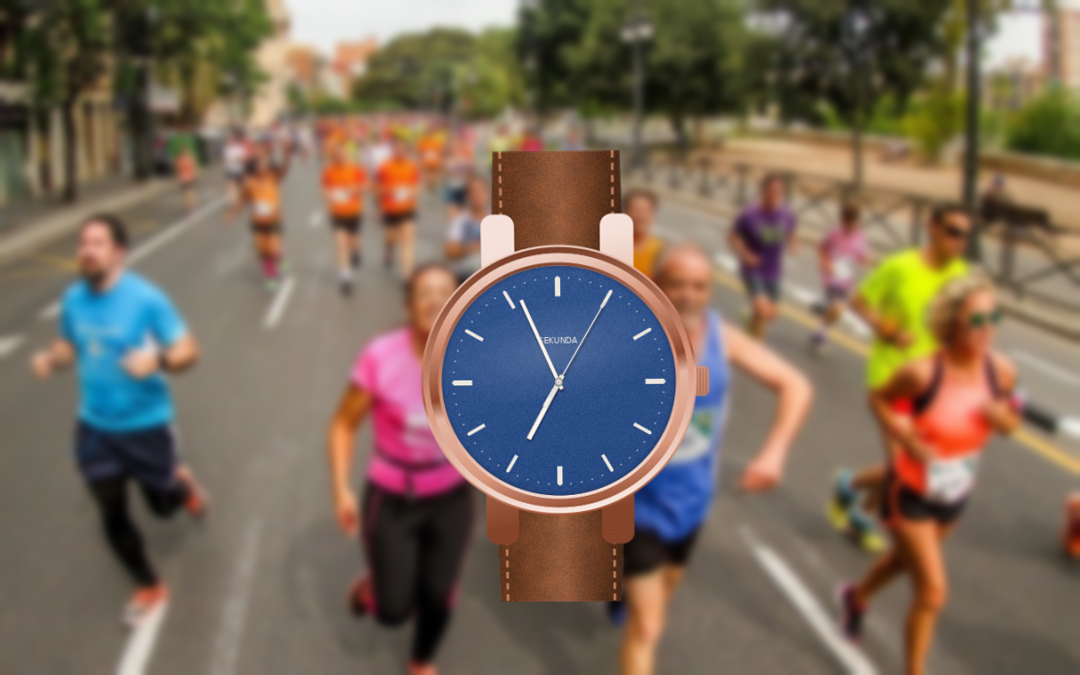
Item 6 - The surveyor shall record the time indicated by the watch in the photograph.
6:56:05
